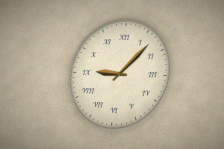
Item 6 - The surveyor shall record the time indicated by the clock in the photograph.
9:07
